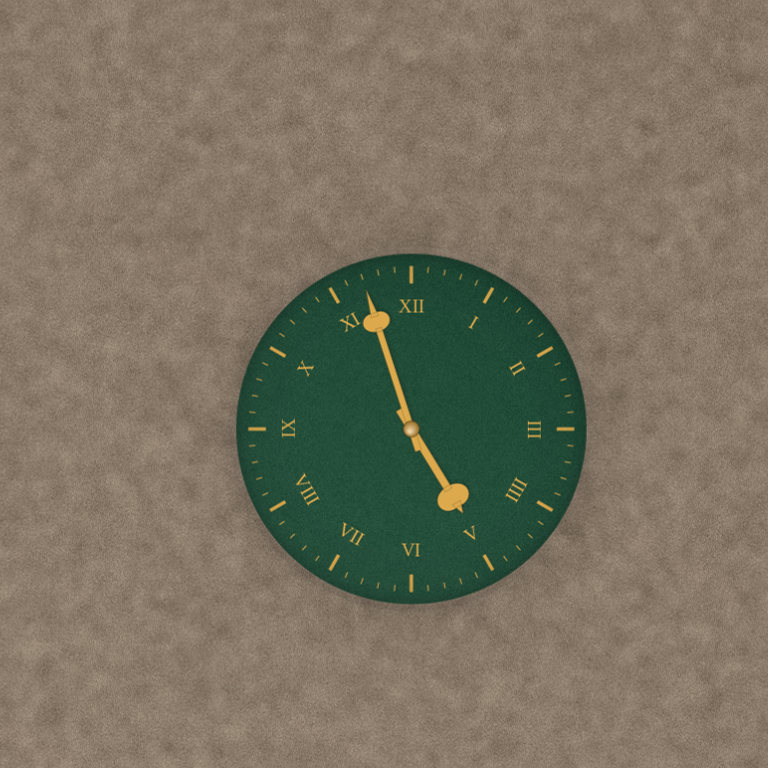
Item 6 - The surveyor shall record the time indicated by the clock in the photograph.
4:57
